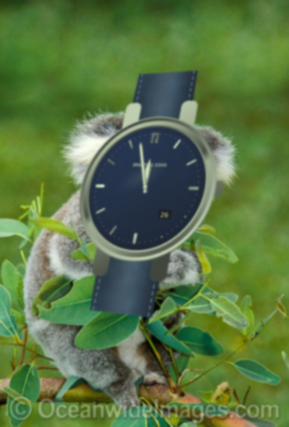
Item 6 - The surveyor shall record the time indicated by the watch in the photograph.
11:57
